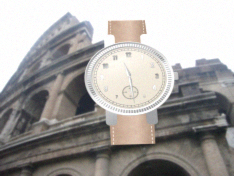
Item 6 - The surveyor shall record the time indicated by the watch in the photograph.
11:29
